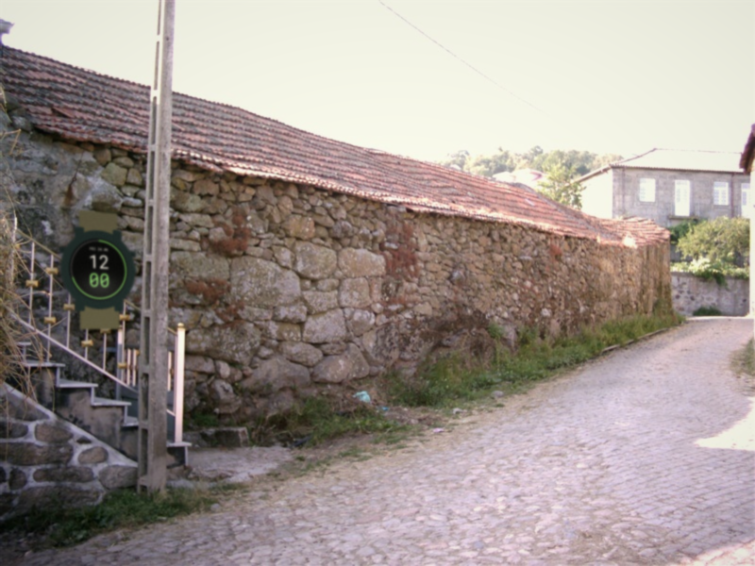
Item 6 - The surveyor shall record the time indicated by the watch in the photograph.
12:00
